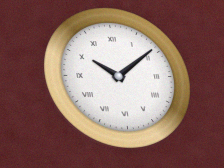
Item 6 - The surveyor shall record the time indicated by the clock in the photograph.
10:09
